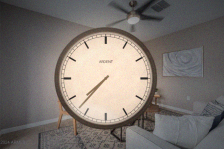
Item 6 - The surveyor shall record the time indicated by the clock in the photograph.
7:37
